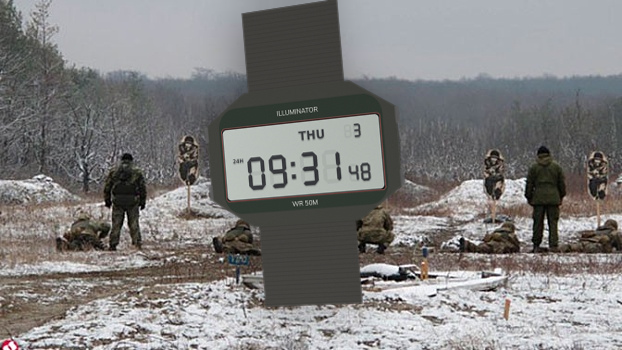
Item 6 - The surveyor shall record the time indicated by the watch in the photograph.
9:31:48
